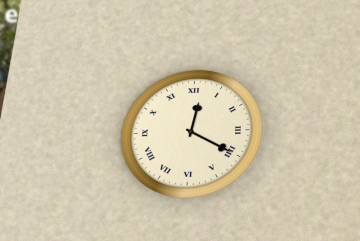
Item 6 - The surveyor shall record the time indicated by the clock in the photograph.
12:20
